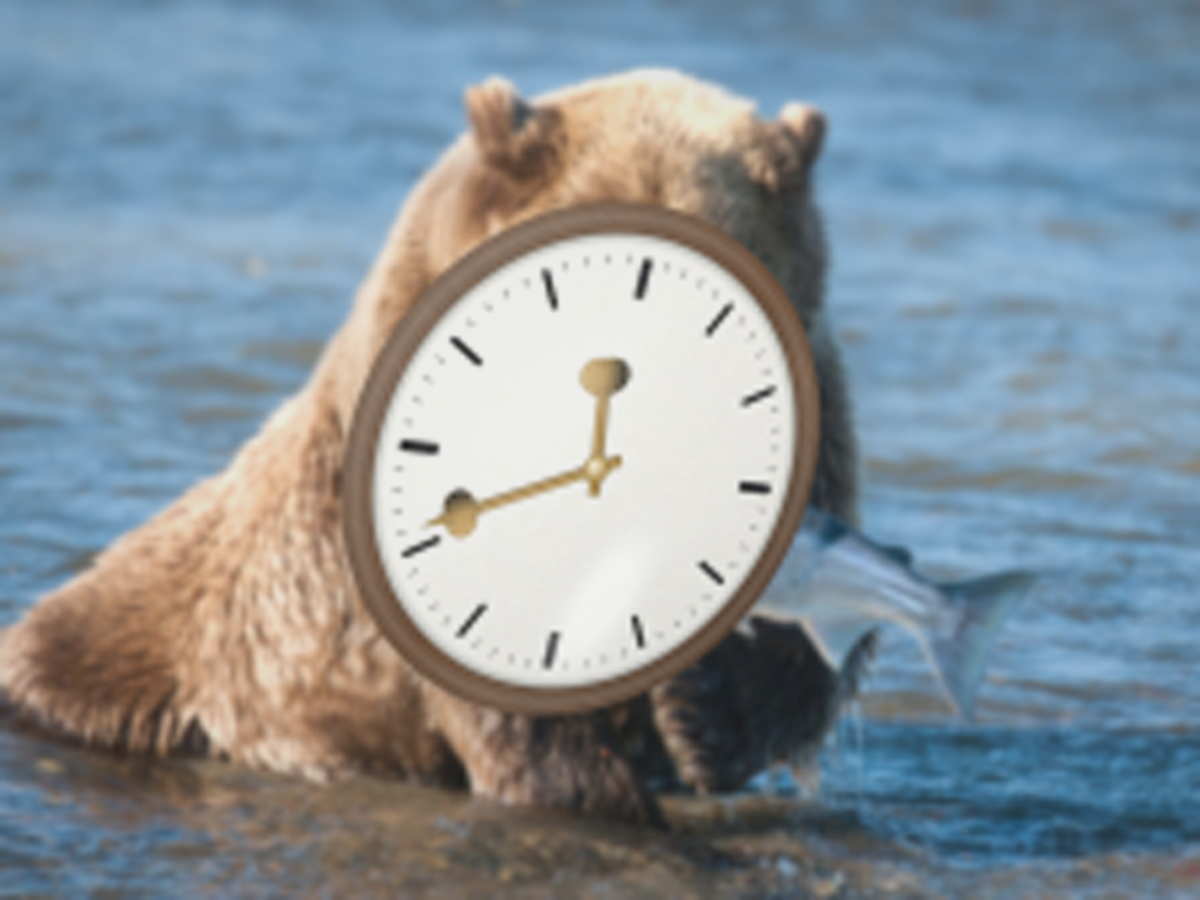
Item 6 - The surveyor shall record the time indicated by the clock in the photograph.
11:41
